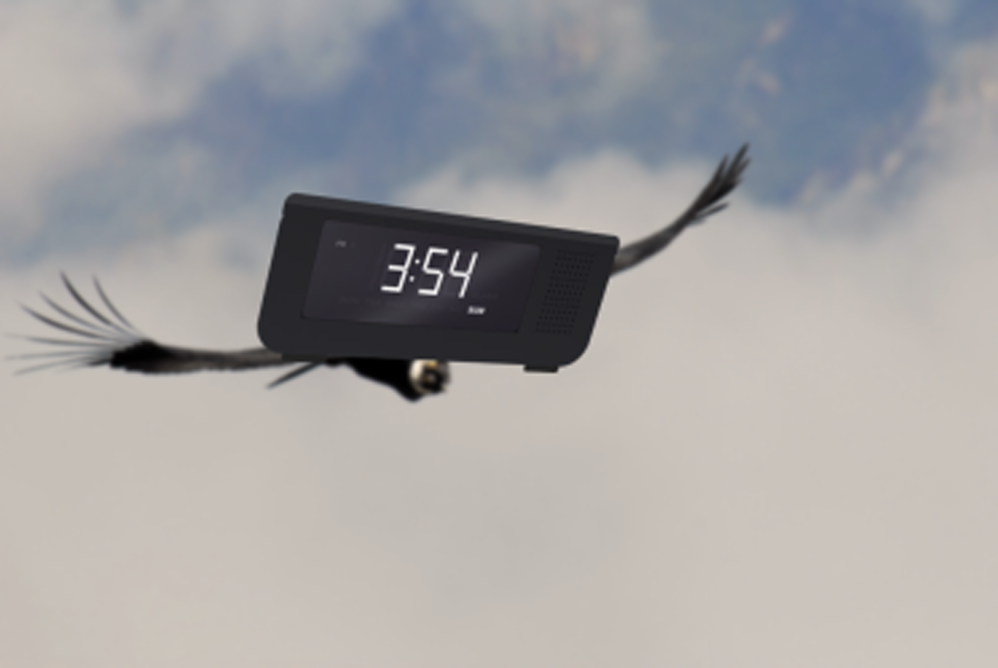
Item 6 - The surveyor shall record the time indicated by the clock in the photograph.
3:54
